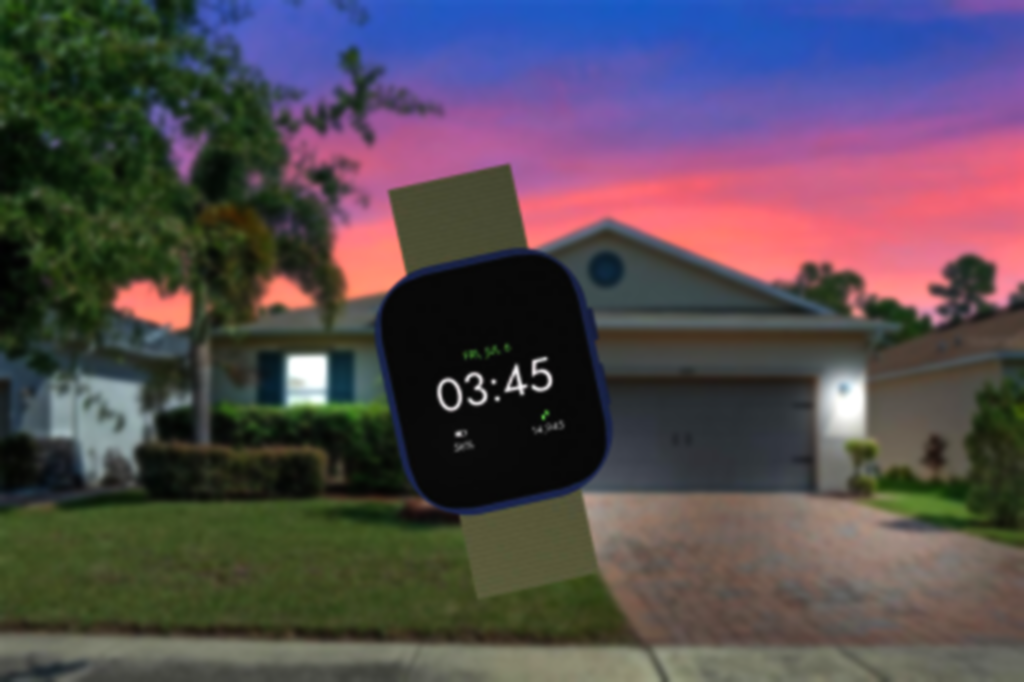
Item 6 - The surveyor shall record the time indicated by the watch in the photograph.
3:45
